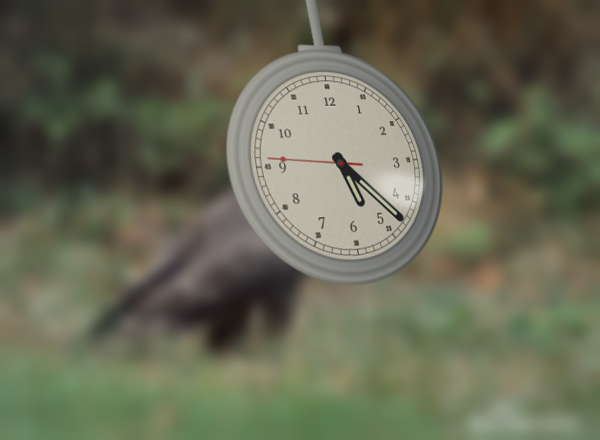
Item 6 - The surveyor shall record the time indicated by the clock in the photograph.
5:22:46
